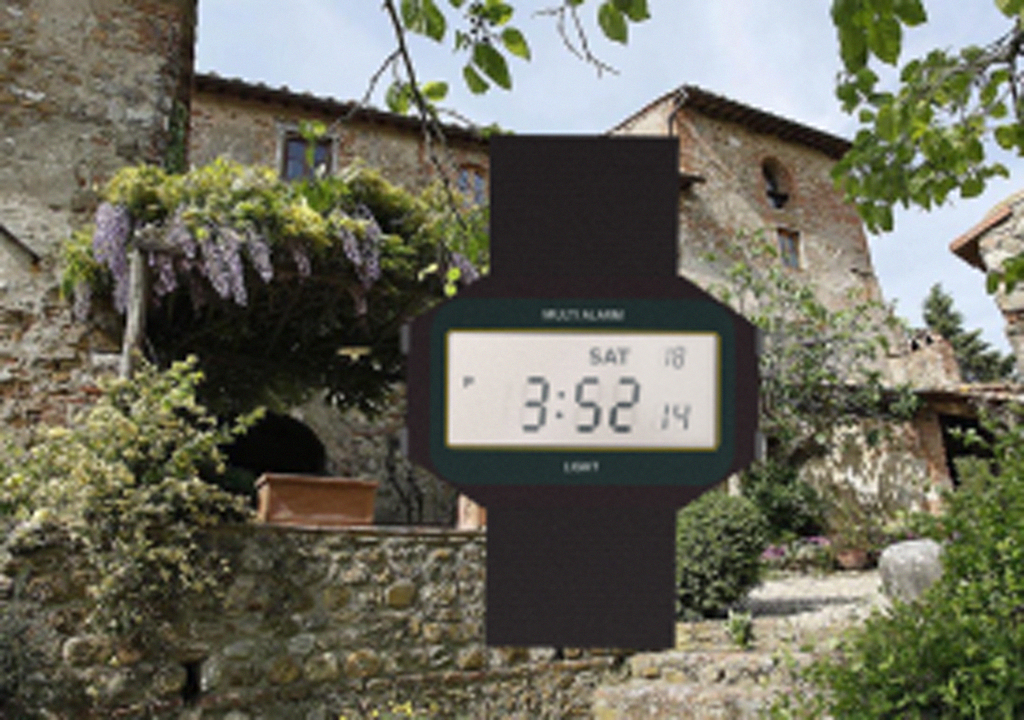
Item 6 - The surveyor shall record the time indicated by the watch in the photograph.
3:52:14
